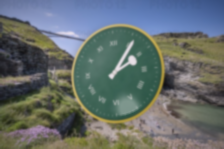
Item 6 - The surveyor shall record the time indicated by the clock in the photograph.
2:06
